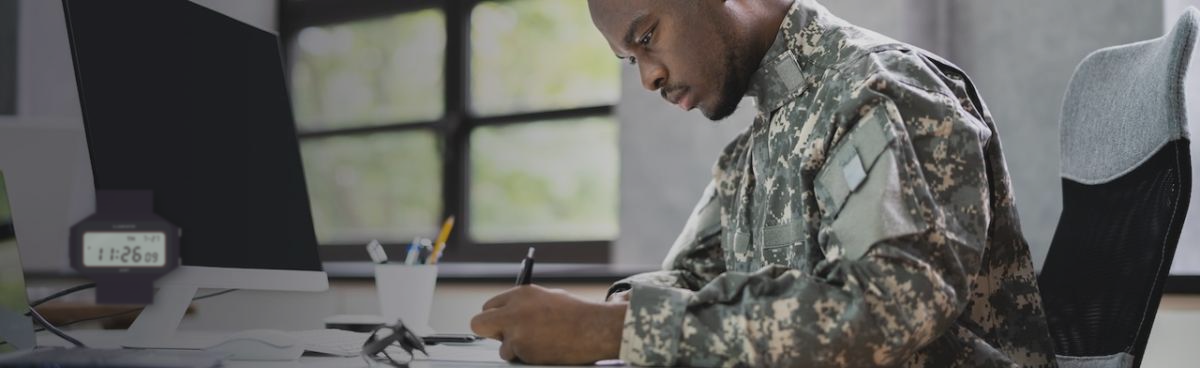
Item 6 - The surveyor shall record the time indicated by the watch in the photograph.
11:26
